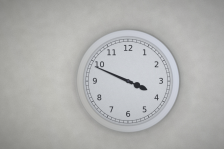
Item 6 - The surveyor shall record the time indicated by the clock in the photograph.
3:49
